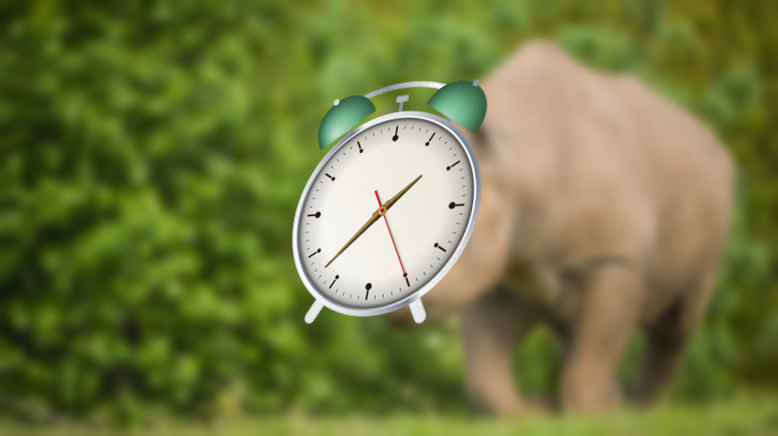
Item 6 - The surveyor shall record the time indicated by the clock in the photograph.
1:37:25
